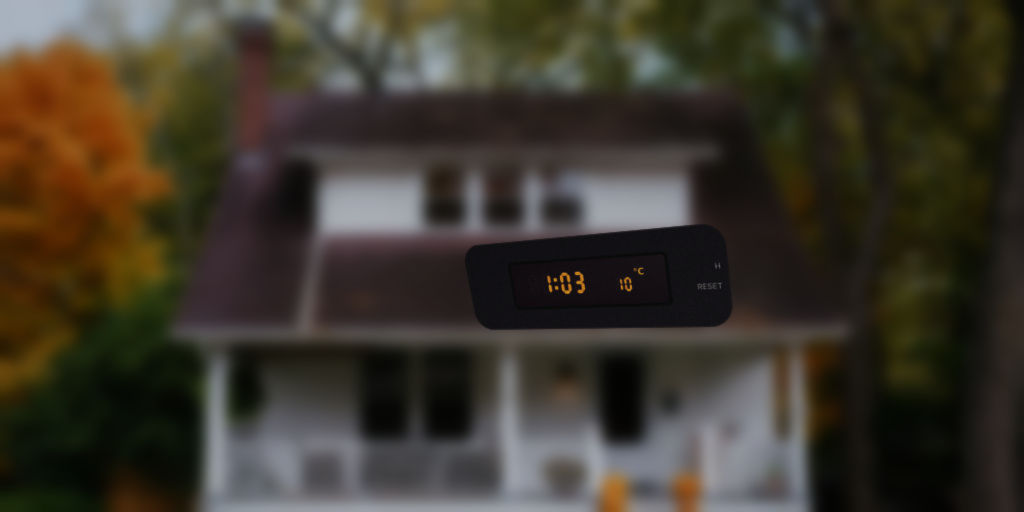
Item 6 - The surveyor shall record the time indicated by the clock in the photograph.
1:03
